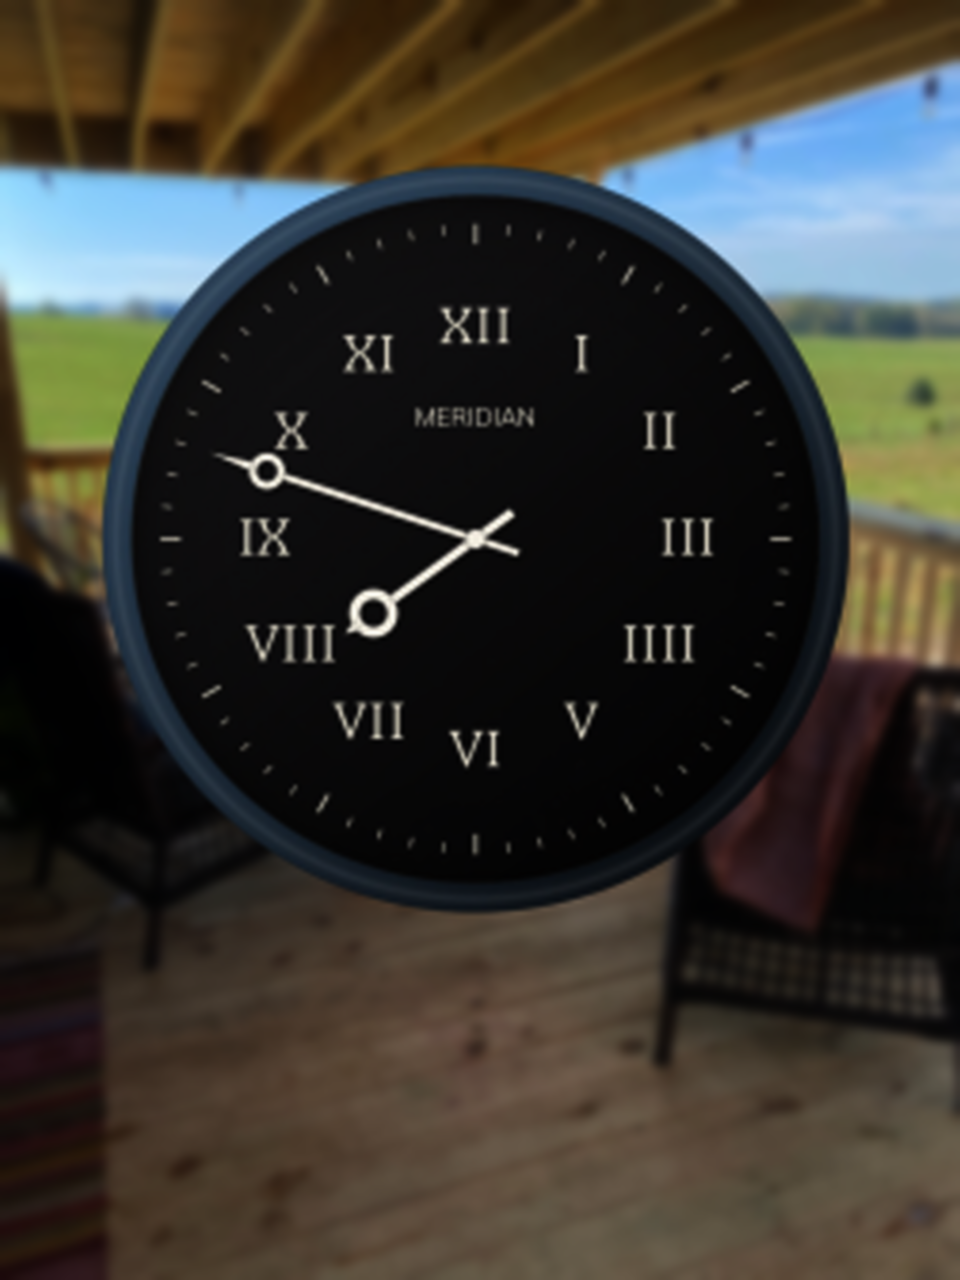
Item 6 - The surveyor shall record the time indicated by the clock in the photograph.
7:48
